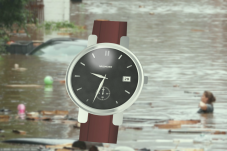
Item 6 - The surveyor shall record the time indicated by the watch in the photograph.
9:33
